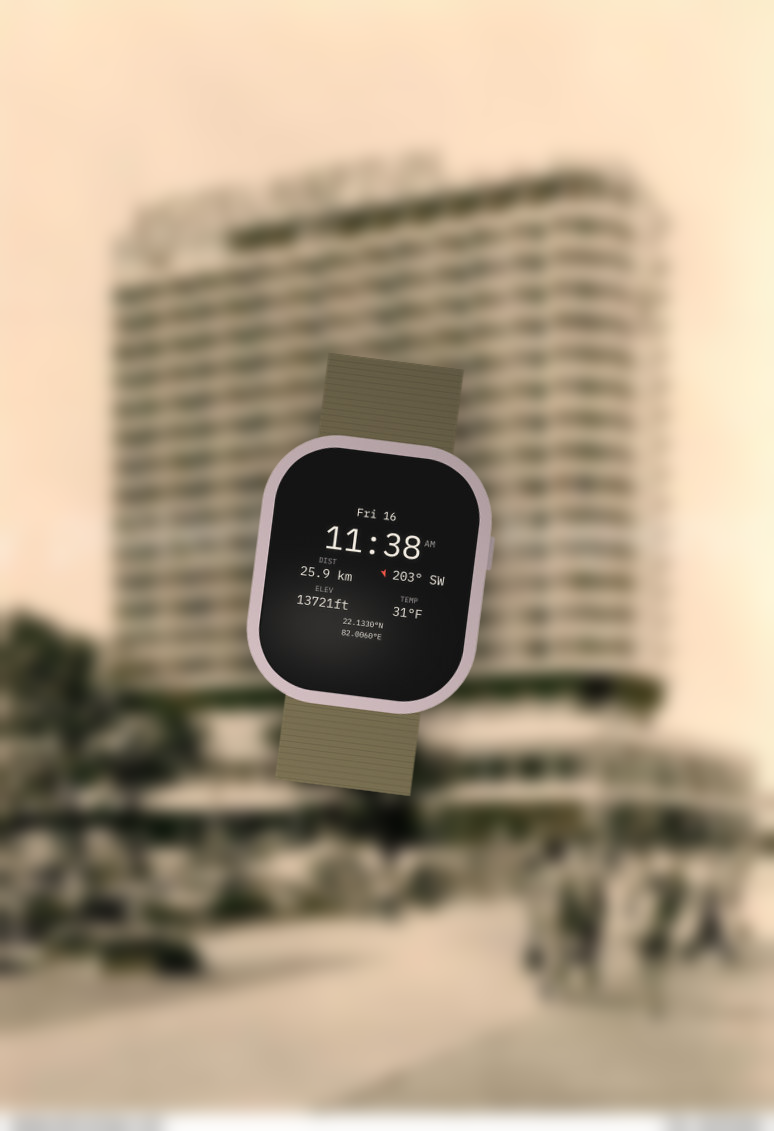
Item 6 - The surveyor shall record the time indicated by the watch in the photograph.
11:38
